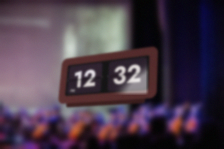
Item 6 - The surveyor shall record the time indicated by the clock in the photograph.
12:32
